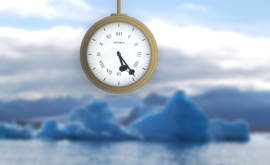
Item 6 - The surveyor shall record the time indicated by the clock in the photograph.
5:24
